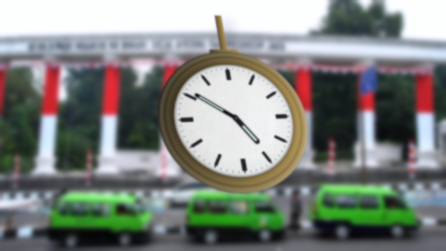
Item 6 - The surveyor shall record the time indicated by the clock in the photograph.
4:51
